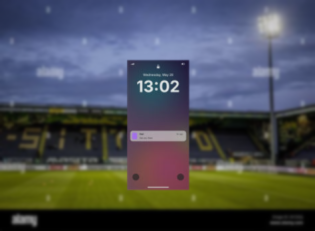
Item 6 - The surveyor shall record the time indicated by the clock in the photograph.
13:02
